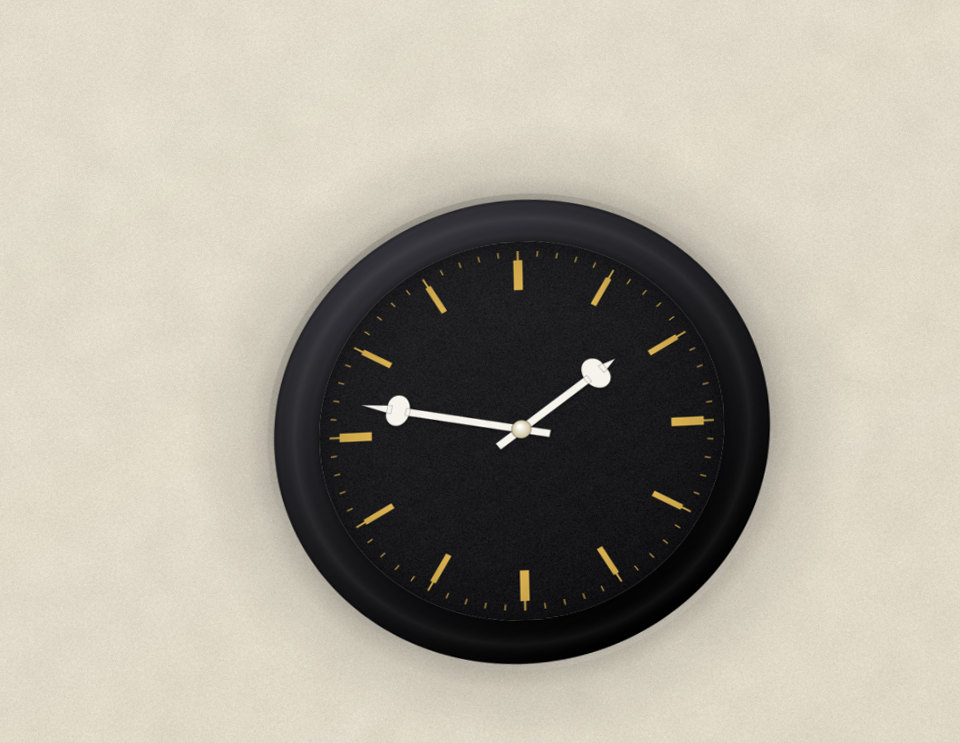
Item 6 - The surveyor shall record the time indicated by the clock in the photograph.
1:47
